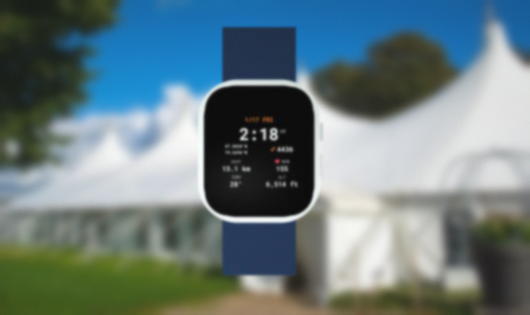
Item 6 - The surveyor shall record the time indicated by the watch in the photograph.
2:18
